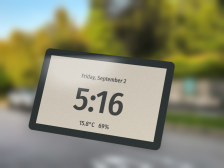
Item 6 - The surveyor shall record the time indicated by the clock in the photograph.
5:16
